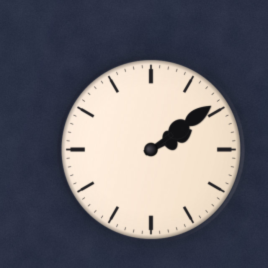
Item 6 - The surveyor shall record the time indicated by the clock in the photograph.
2:09
